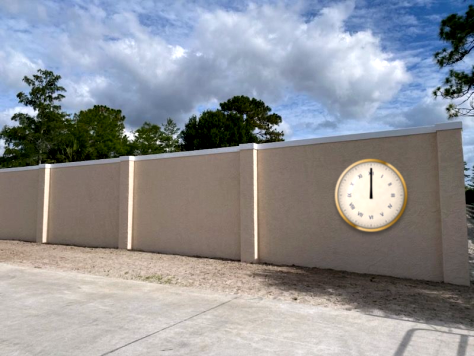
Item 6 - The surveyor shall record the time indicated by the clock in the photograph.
12:00
